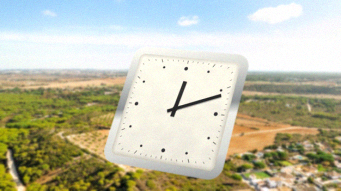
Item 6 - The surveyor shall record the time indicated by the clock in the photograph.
12:11
